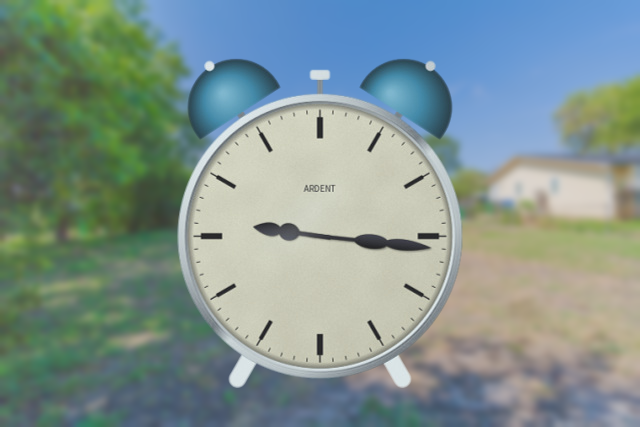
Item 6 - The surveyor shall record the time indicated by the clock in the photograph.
9:16
